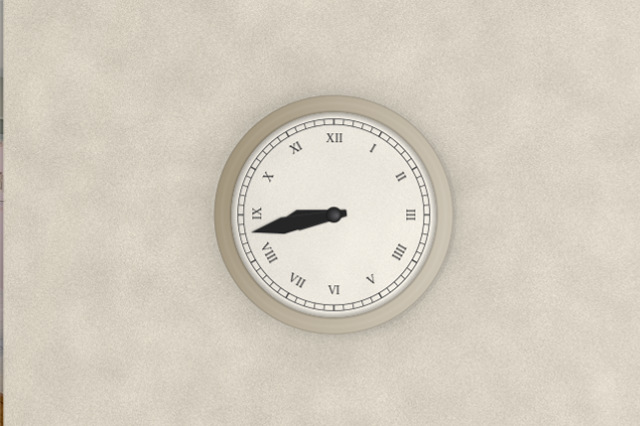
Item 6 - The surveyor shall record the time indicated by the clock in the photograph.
8:43
